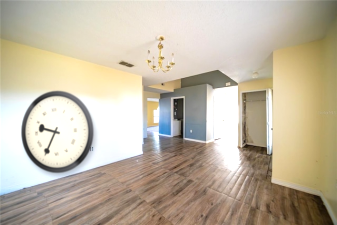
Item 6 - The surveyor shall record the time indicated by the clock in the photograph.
9:35
